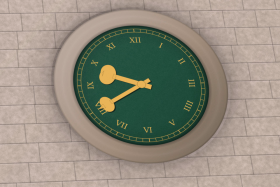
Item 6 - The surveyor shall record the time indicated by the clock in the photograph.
9:40
